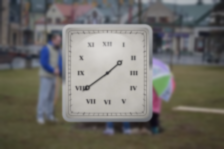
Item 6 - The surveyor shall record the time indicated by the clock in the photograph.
1:39
